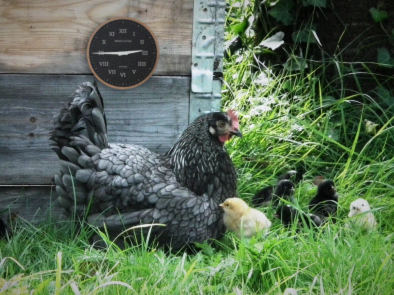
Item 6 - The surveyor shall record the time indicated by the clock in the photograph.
2:45
